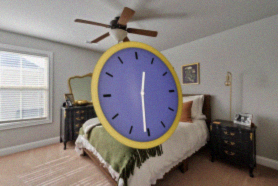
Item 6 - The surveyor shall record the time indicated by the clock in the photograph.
12:31
